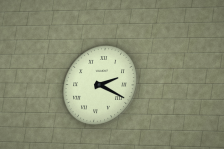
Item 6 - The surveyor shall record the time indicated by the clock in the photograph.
2:19
